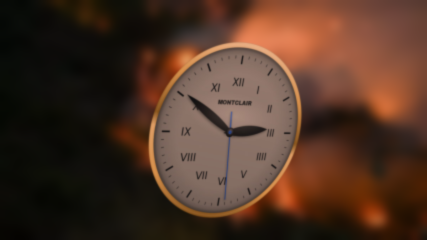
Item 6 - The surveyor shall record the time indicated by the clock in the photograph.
2:50:29
